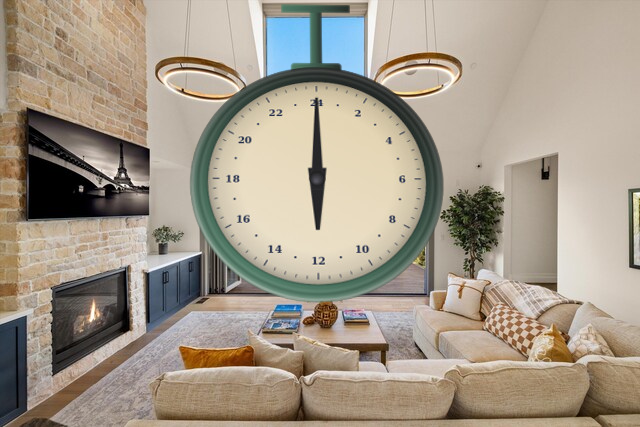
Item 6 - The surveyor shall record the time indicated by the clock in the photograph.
12:00
